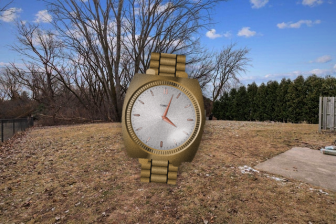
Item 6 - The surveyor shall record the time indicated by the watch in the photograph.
4:03
